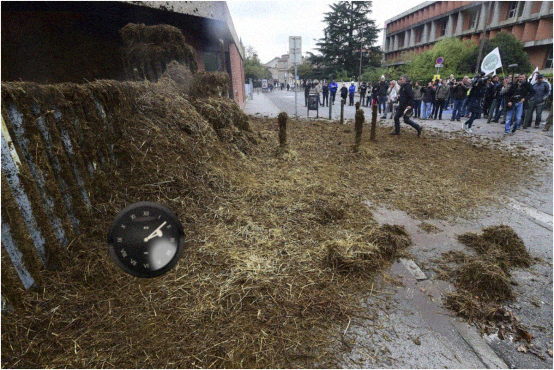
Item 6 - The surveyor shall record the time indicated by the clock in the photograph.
2:08
